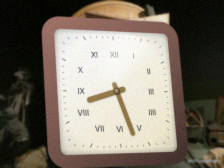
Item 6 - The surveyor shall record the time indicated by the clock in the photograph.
8:27
